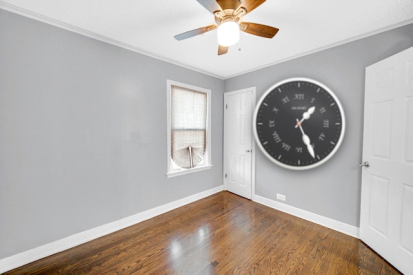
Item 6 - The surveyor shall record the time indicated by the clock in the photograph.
1:26
